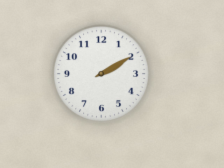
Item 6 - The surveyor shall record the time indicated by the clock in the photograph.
2:10
